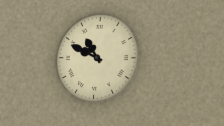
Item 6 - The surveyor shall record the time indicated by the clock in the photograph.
10:49
